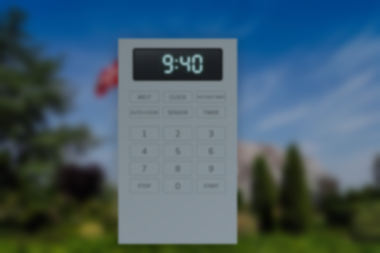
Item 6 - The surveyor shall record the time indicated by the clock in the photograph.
9:40
